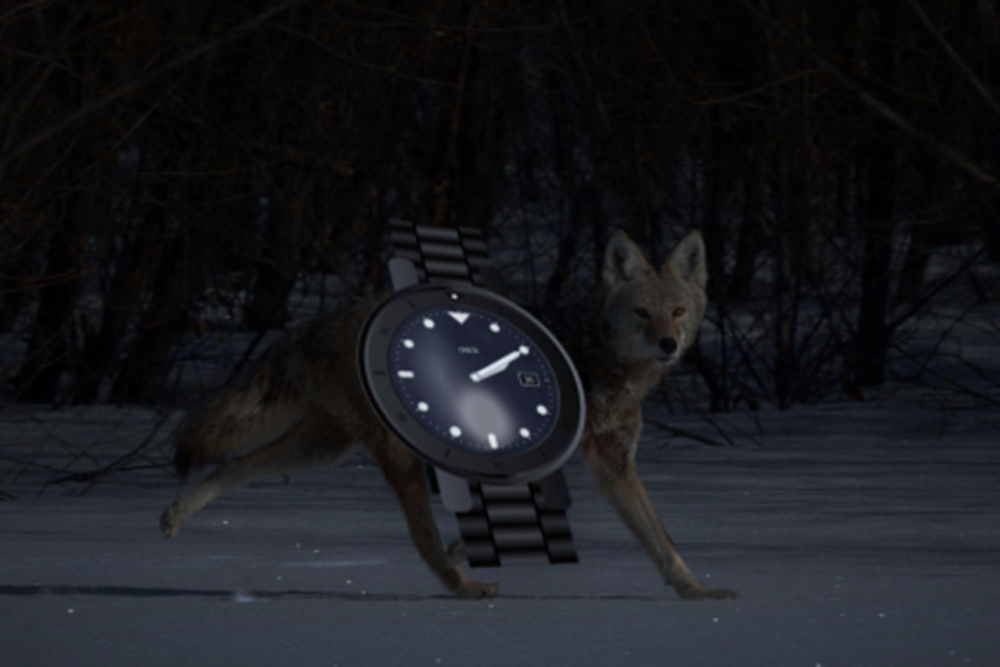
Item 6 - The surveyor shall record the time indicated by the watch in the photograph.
2:10
